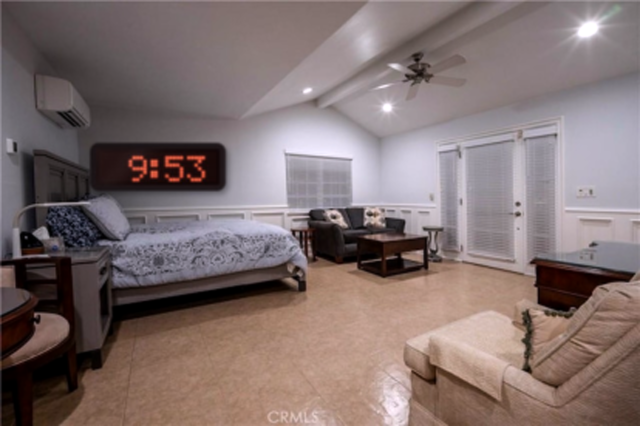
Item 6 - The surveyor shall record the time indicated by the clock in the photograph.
9:53
